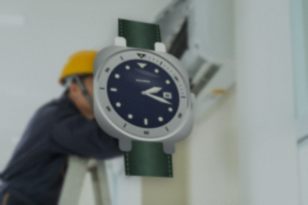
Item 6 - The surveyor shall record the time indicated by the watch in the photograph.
2:18
